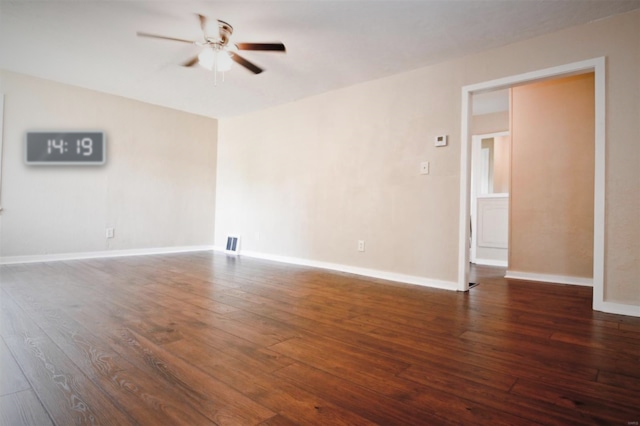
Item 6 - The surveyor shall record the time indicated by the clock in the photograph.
14:19
